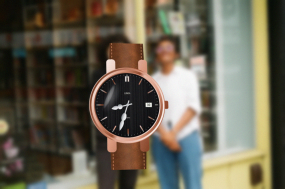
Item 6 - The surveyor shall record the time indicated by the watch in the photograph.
8:33
